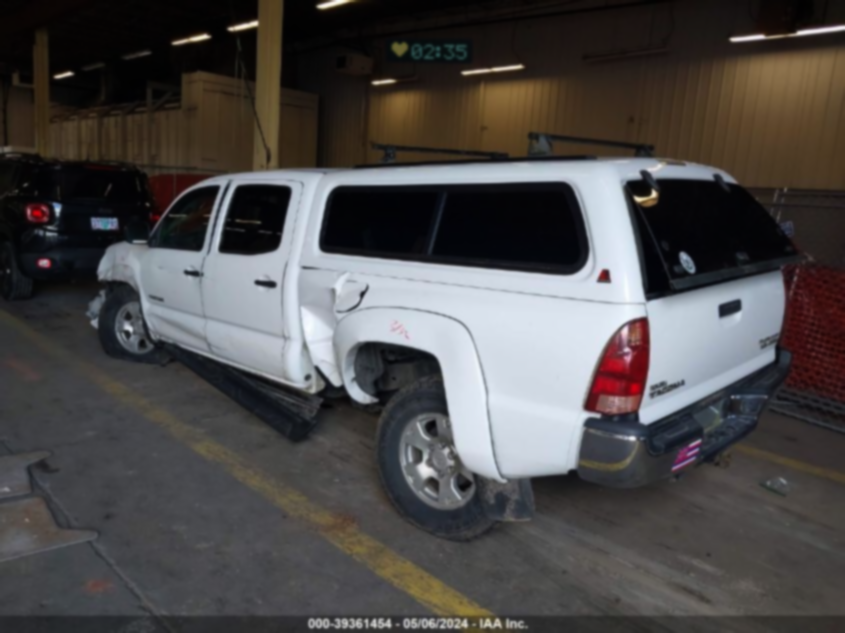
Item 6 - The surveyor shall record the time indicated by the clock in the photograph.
2:35
